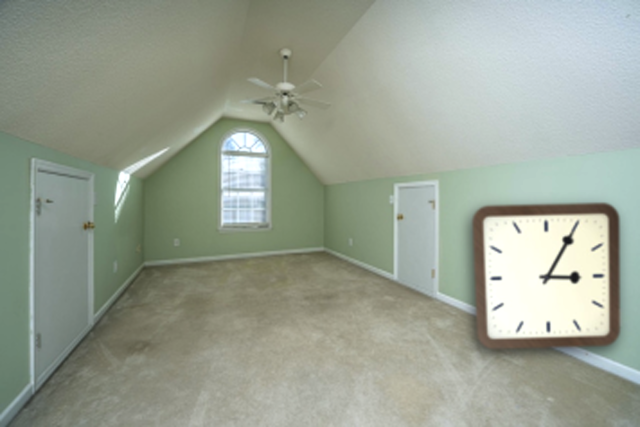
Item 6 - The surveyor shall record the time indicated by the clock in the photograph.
3:05
